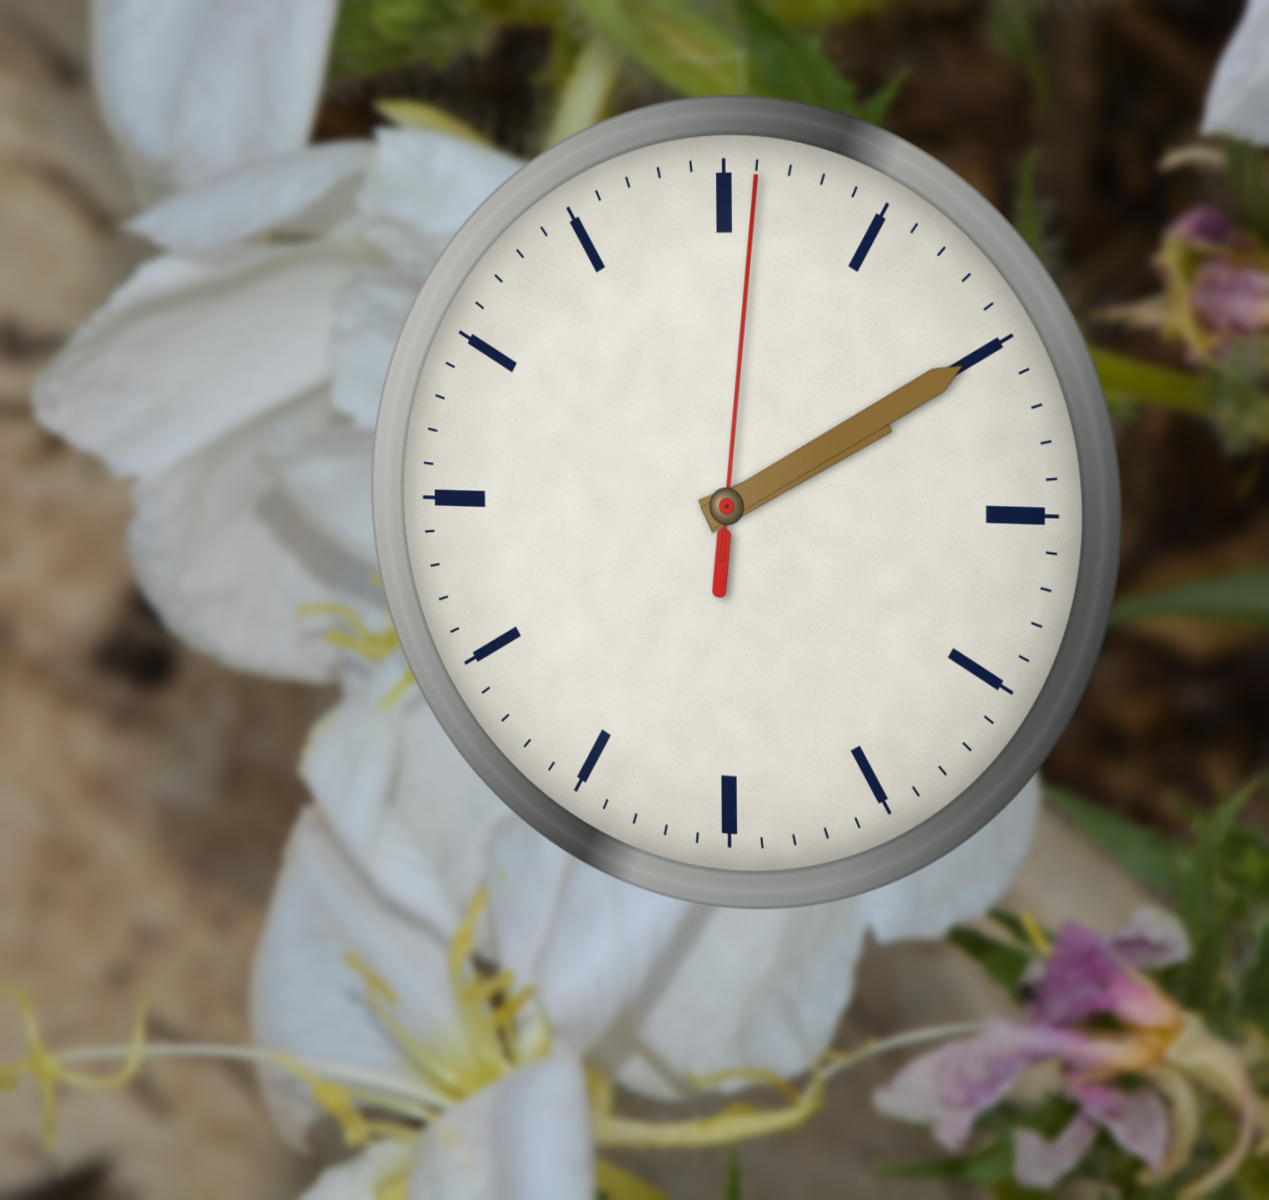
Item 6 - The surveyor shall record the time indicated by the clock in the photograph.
2:10:01
